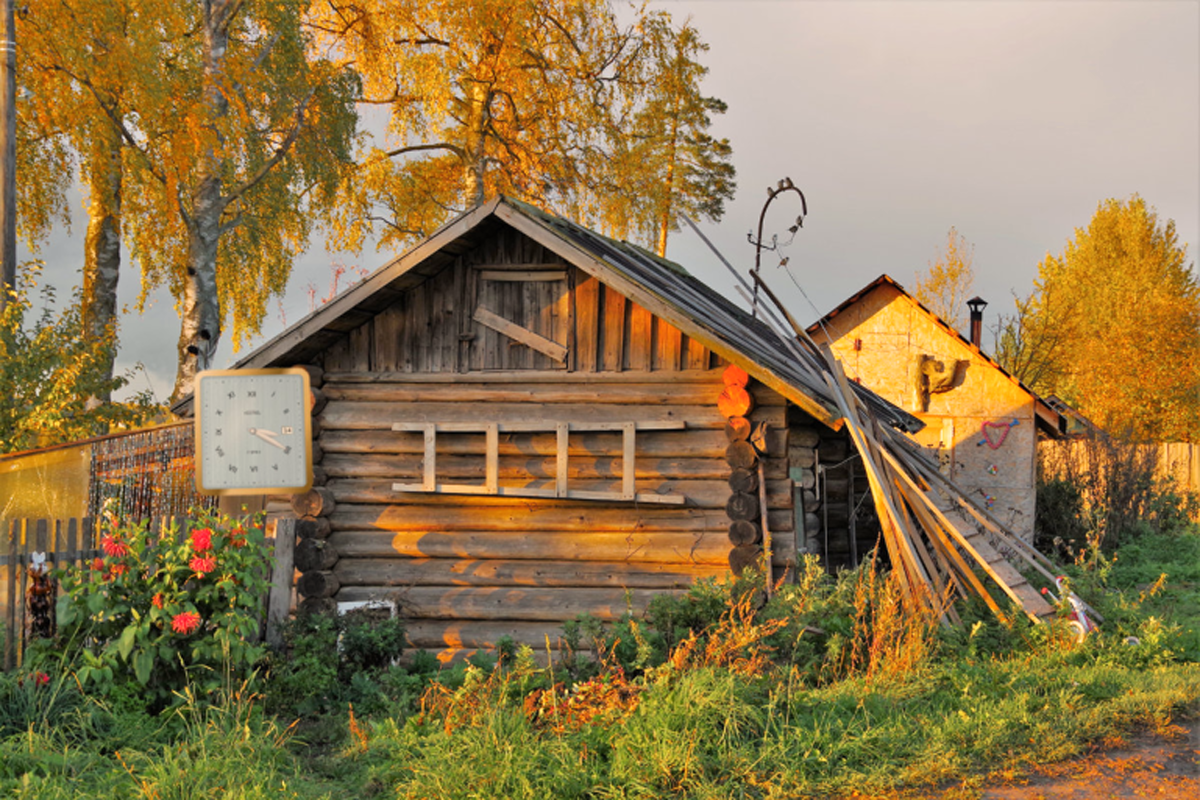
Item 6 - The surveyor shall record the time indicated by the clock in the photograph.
3:20
